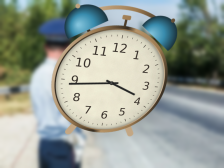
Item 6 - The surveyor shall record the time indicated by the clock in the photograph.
3:44
